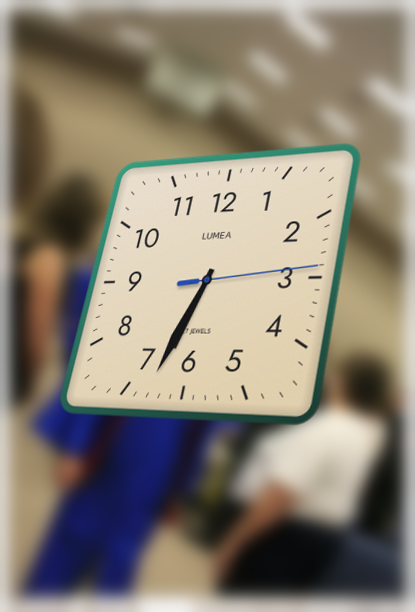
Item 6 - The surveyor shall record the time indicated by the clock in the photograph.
6:33:14
